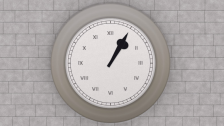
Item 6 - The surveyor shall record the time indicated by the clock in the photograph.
1:05
